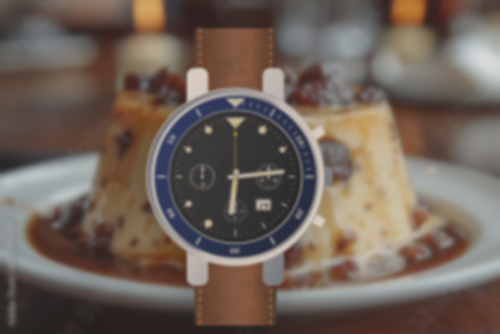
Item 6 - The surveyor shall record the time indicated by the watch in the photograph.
6:14
